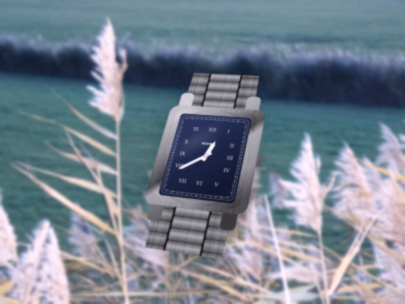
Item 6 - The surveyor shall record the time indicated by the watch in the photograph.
12:39
